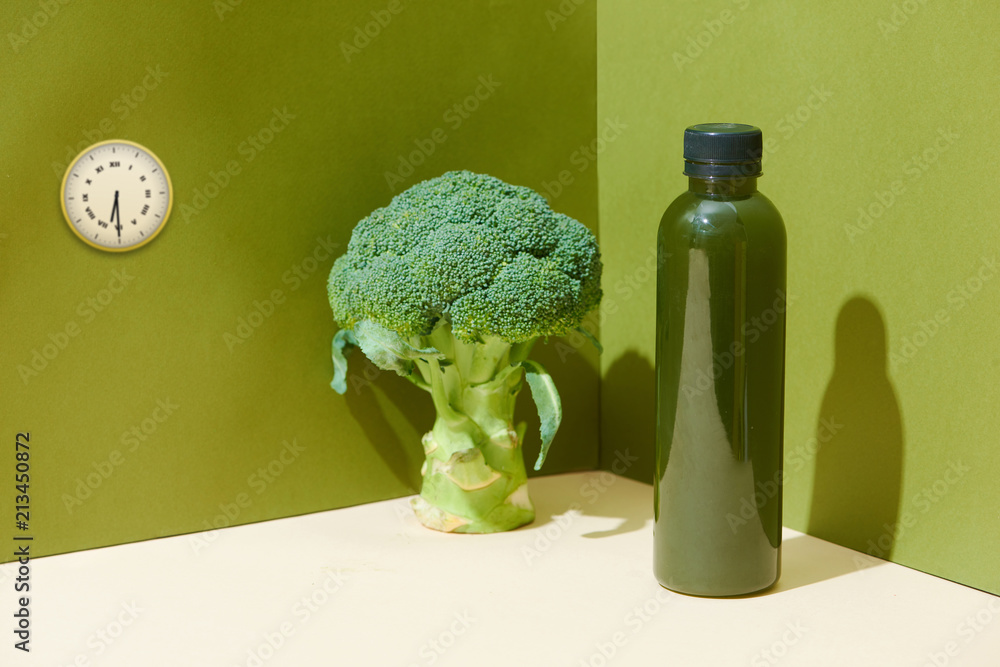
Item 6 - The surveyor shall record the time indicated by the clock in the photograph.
6:30
